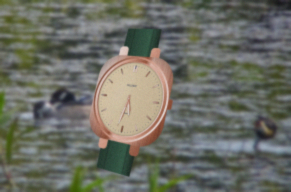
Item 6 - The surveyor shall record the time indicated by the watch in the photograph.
5:32
